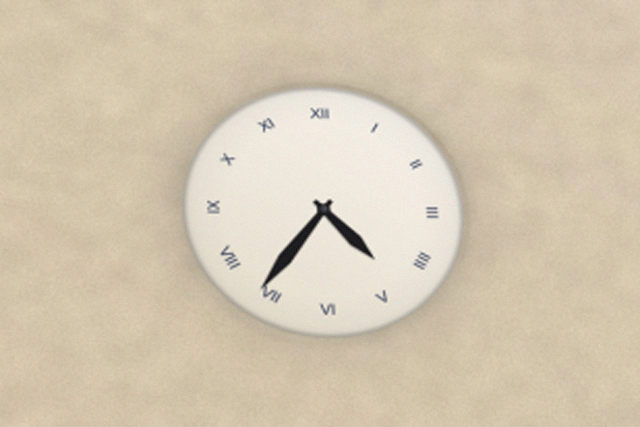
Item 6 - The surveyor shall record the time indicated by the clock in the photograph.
4:36
